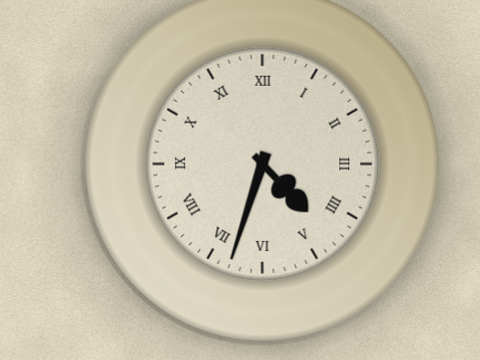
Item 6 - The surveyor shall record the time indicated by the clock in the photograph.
4:33
